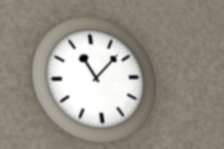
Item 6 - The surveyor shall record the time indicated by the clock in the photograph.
11:08
